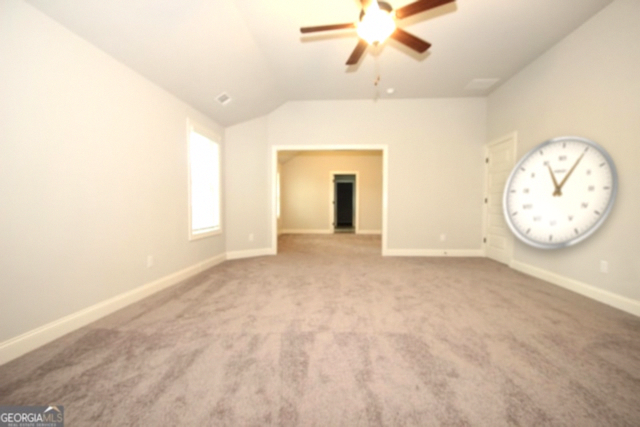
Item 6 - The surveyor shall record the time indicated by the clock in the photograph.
11:05
